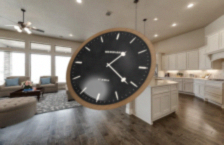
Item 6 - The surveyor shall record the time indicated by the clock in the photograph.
1:21
